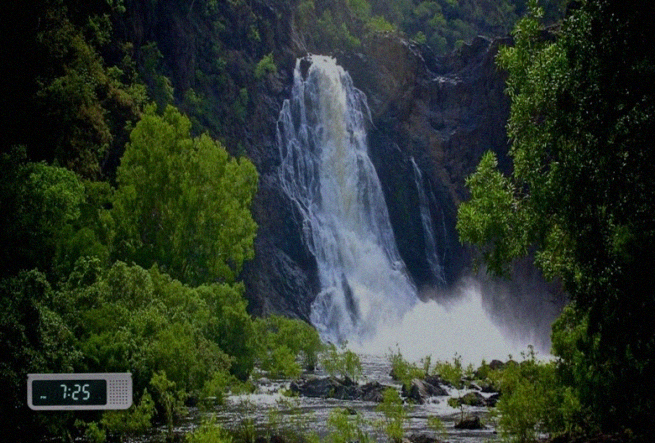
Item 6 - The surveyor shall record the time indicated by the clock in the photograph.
7:25
